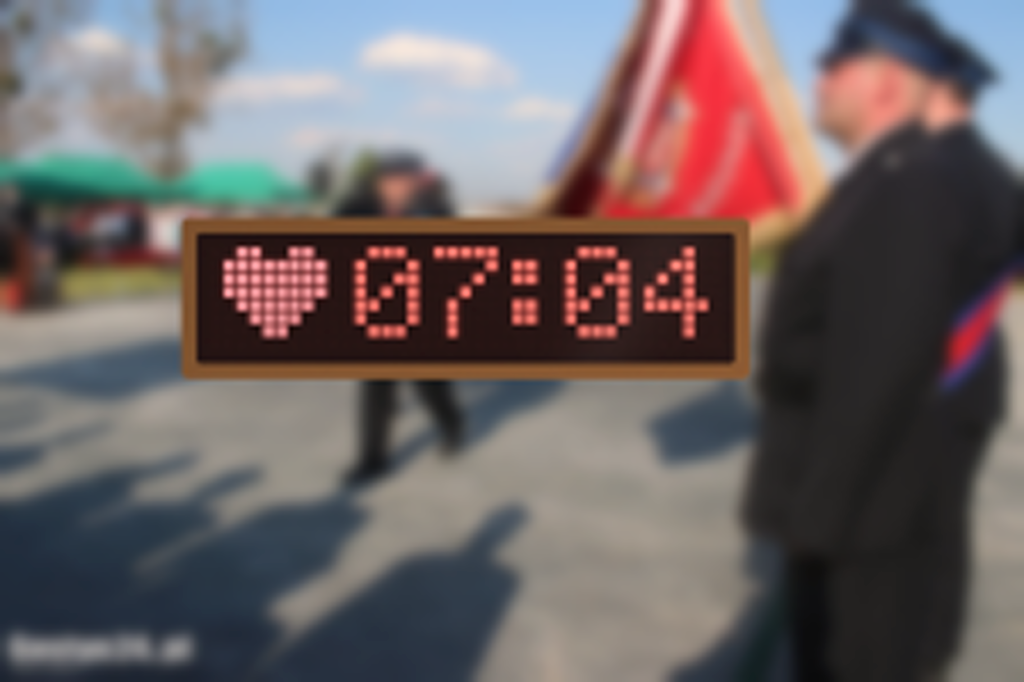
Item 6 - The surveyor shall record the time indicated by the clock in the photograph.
7:04
